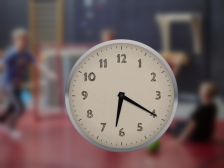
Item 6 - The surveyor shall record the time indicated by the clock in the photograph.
6:20
